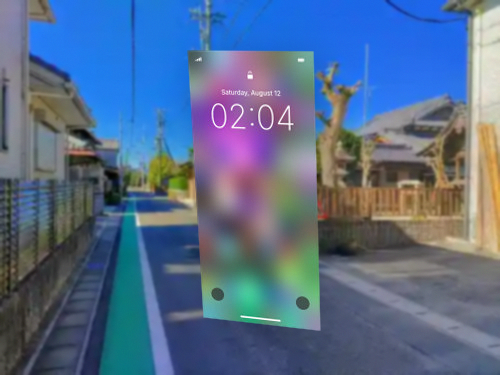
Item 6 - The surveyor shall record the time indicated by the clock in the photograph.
2:04
